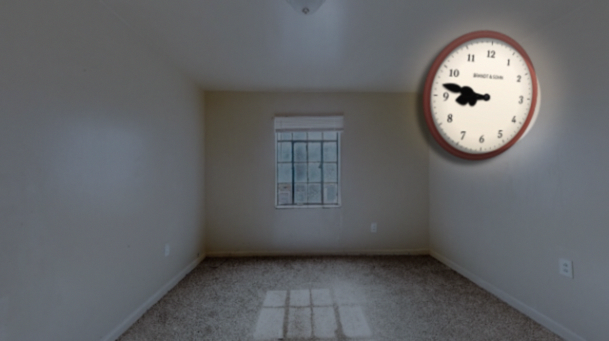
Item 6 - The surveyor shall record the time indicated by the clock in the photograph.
8:47
